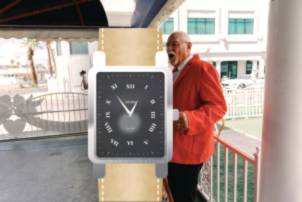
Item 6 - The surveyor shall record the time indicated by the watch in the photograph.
12:54
